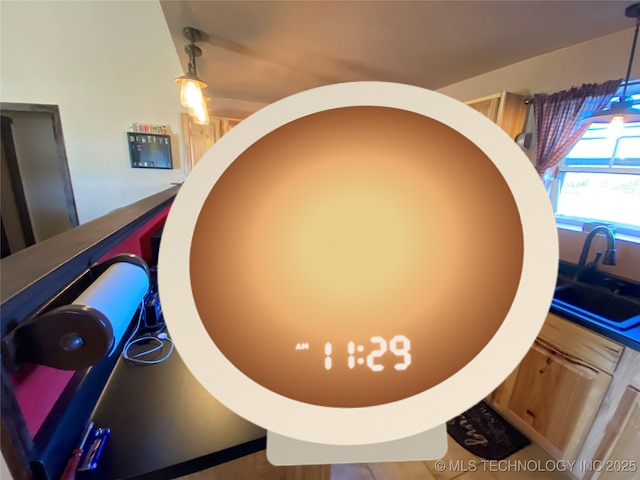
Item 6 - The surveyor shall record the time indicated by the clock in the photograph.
11:29
